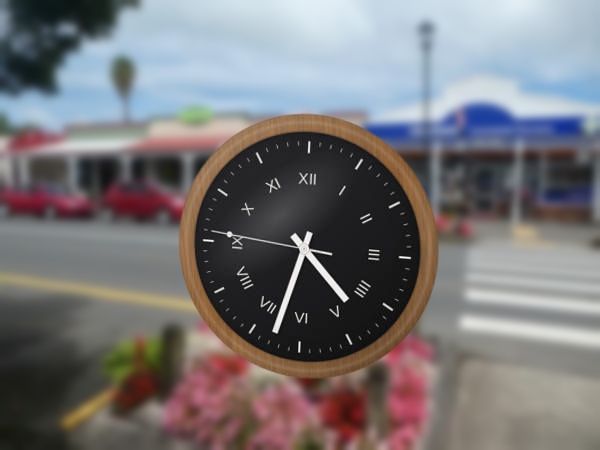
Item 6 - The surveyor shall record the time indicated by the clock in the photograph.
4:32:46
